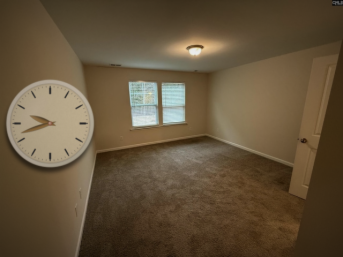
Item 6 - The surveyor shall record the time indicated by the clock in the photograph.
9:42
